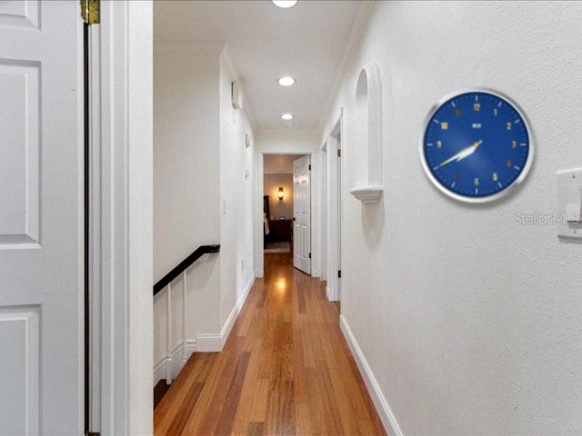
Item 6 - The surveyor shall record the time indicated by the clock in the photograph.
7:40
